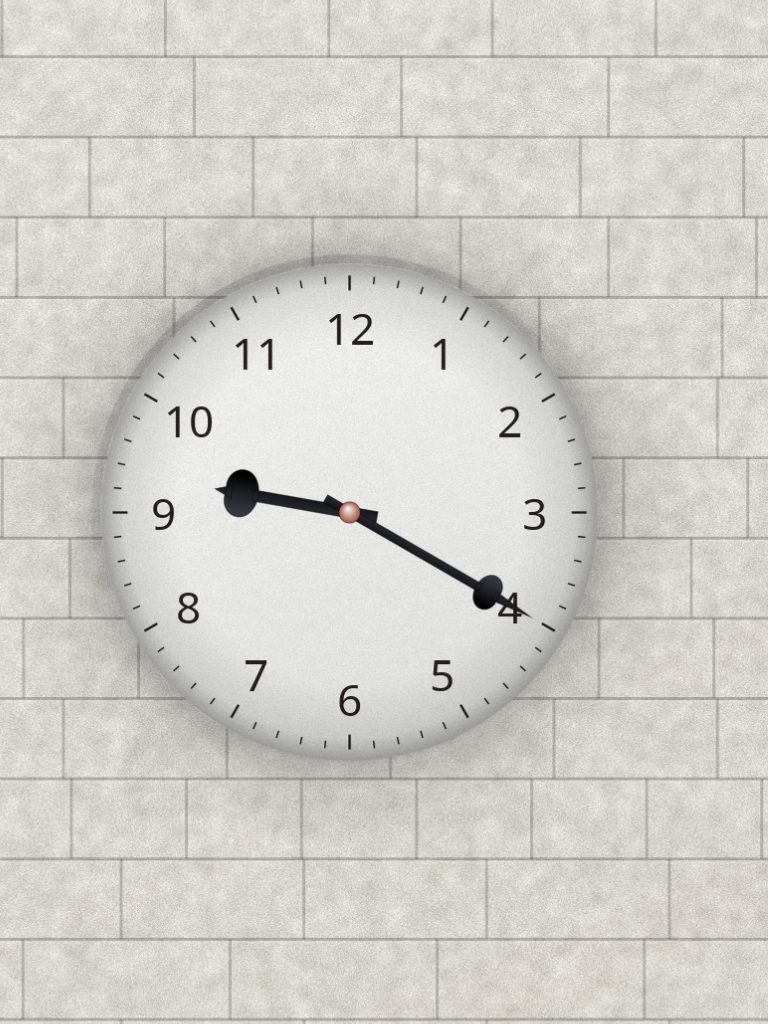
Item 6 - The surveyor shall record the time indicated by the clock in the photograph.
9:20
